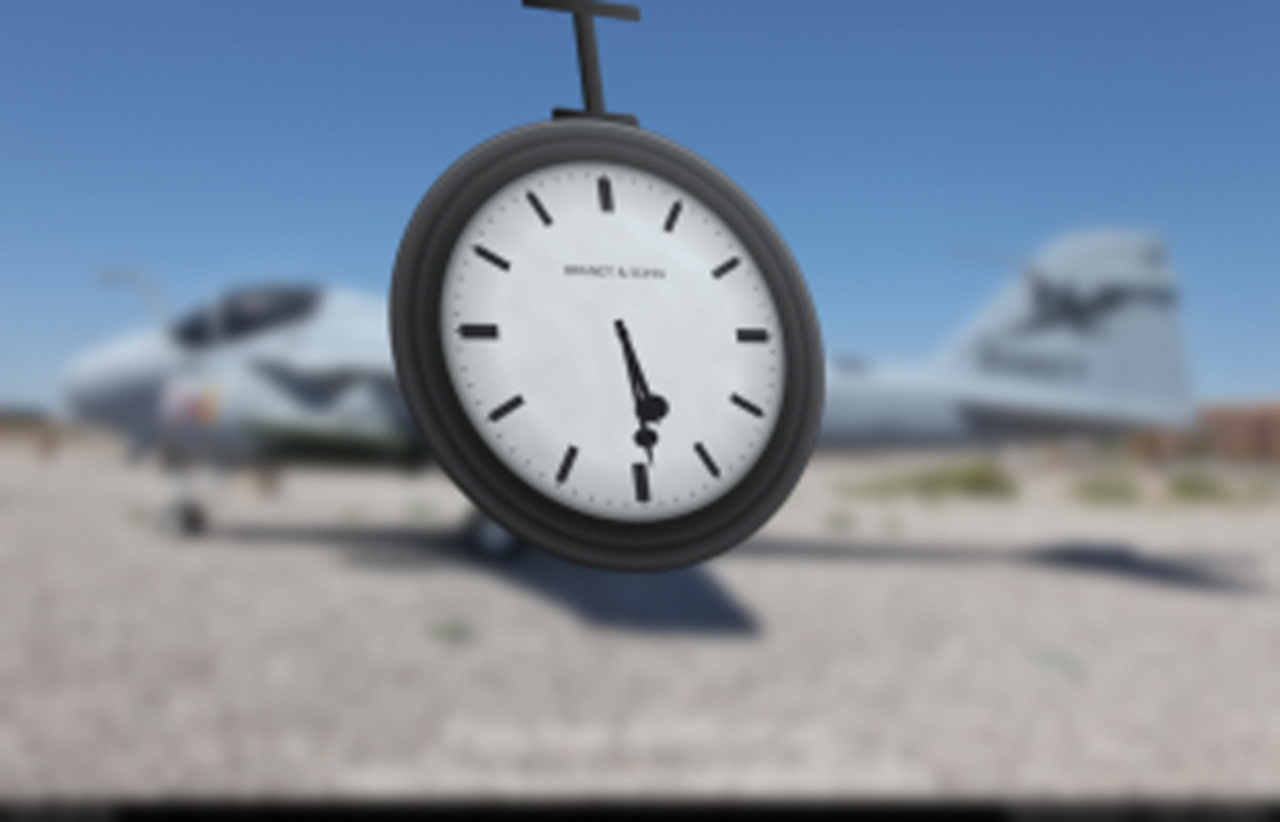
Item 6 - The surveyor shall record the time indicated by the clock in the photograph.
5:29
